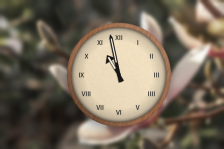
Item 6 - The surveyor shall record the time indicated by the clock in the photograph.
10:58
